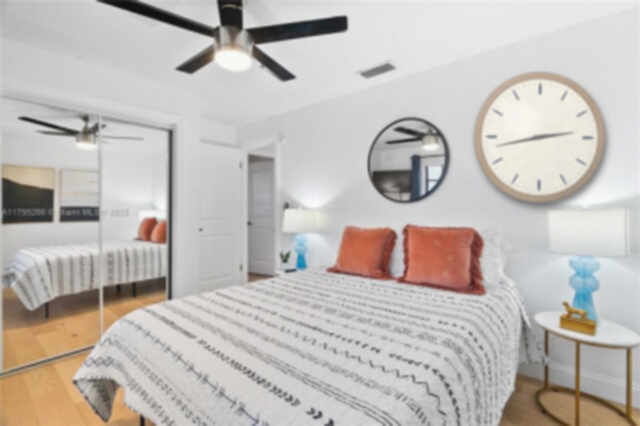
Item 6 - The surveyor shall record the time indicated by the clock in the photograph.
2:43
